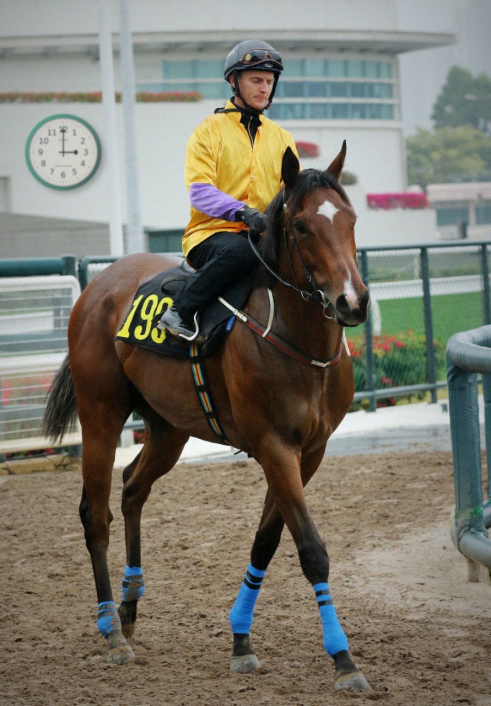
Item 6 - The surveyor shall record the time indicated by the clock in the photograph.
3:00
